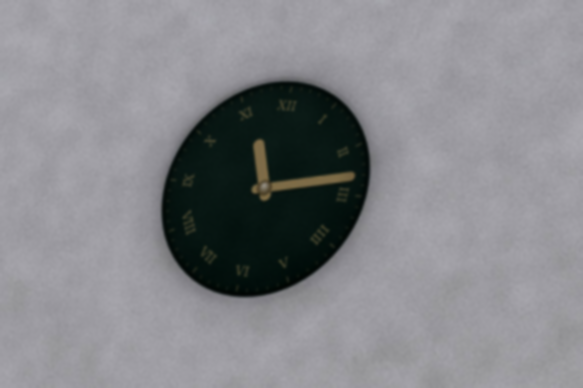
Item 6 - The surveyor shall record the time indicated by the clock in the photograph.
11:13
